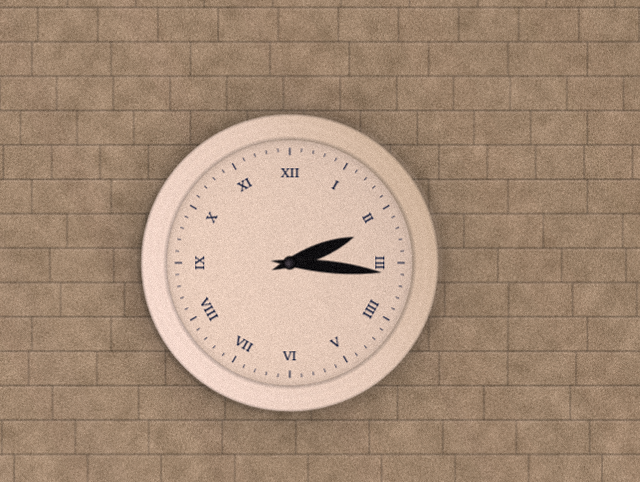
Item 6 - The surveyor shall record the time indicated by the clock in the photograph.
2:16
